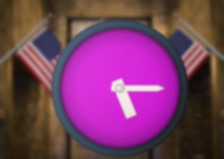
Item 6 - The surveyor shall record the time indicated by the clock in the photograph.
5:15
